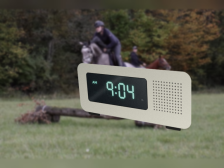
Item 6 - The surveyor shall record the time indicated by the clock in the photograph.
9:04
